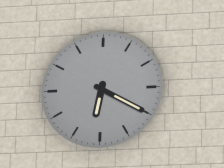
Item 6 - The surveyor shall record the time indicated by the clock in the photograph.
6:20
